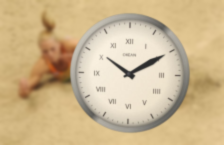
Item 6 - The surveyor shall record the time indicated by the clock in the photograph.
10:10
